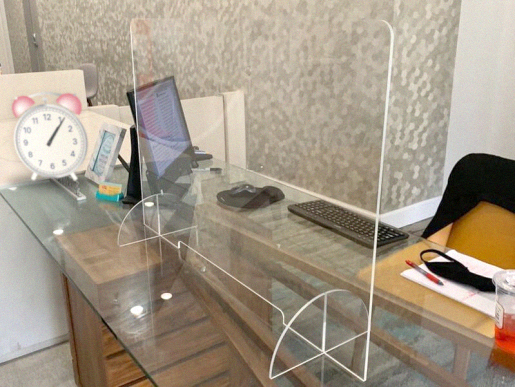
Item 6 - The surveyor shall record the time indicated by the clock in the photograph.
1:06
